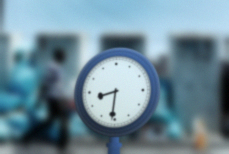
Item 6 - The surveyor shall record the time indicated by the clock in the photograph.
8:31
